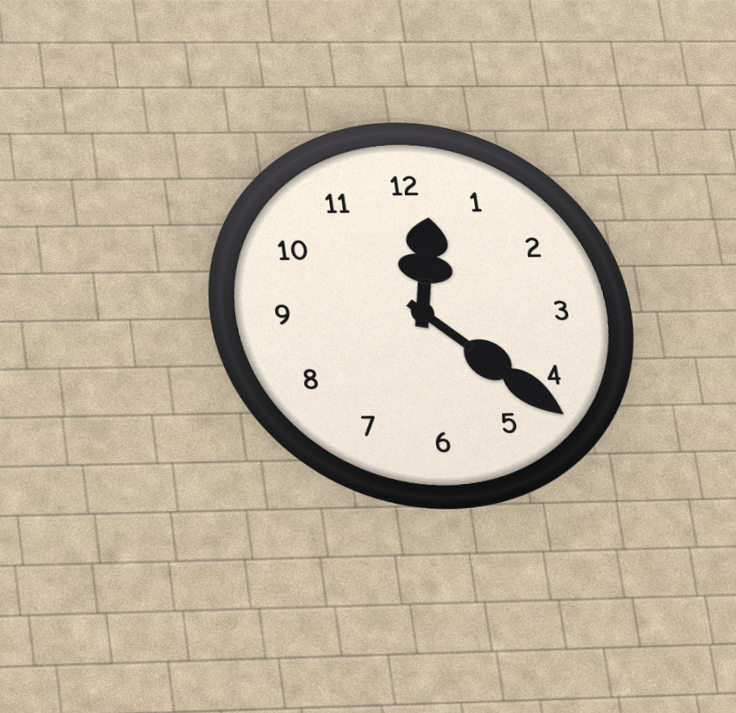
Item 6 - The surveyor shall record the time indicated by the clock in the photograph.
12:22
